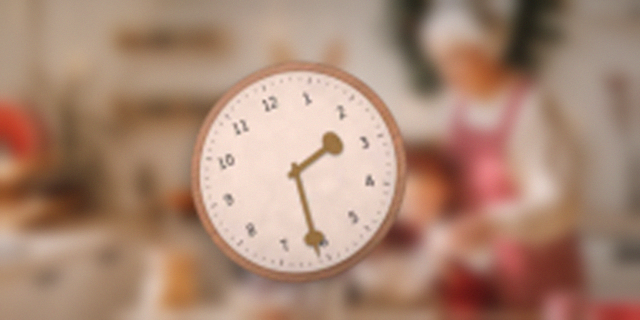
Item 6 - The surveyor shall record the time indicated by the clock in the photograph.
2:31
